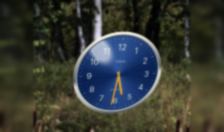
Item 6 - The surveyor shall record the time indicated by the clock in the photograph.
5:31
